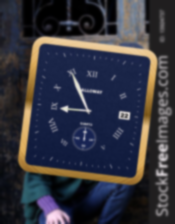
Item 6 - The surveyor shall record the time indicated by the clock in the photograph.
8:55
